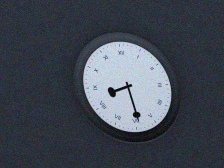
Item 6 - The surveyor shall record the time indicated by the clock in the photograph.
8:29
